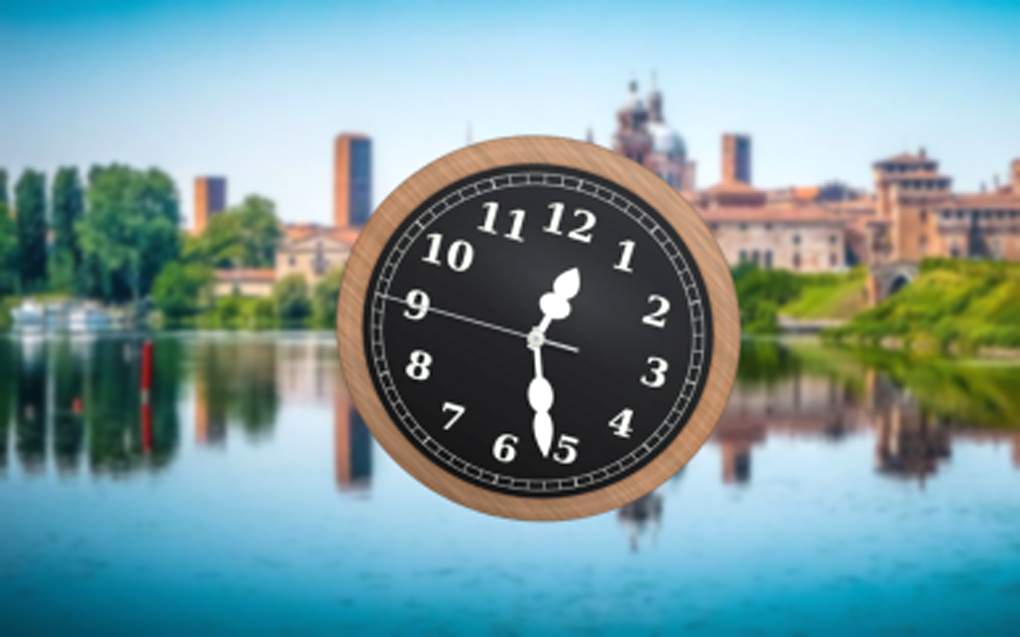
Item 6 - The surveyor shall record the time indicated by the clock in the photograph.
12:26:45
